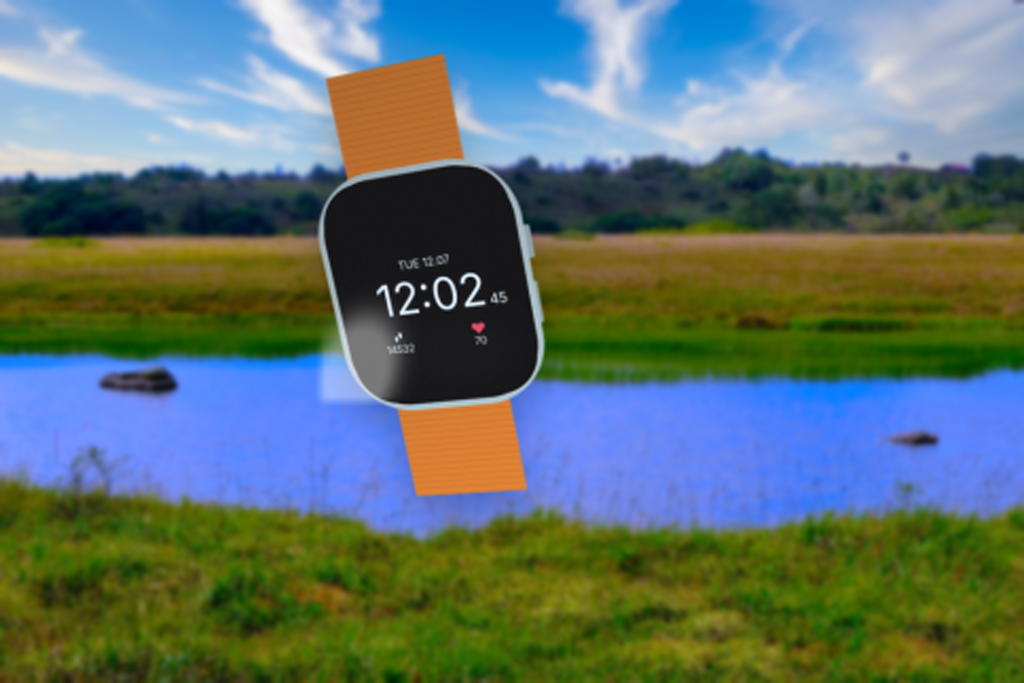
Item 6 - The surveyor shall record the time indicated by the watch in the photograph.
12:02
